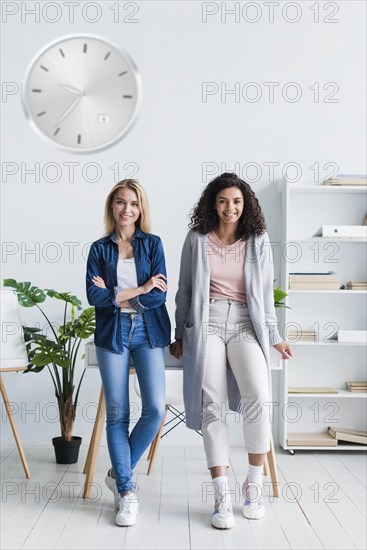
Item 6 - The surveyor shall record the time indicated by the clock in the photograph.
9:36
